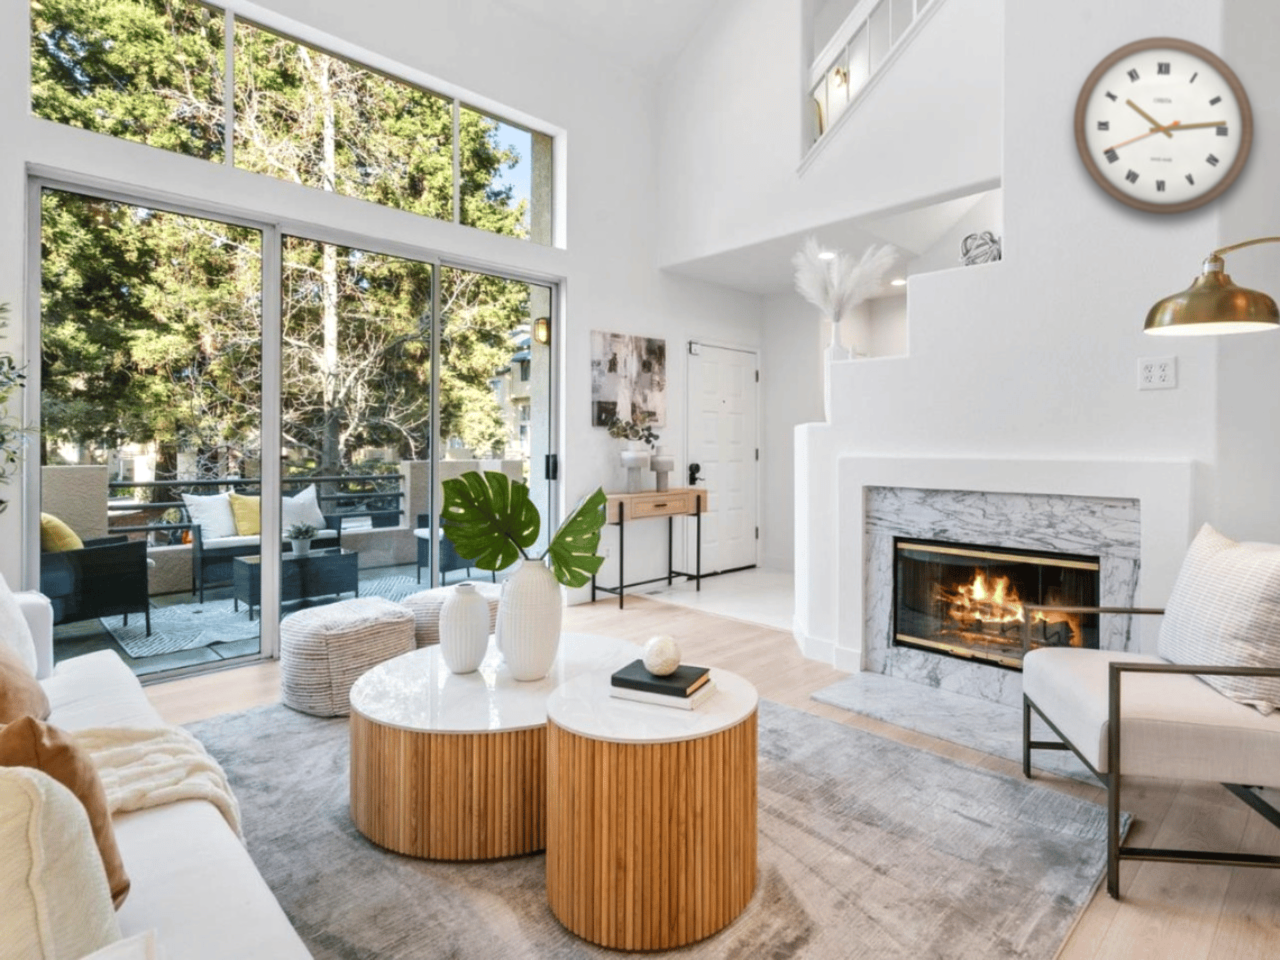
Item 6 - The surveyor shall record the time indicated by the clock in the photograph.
10:13:41
